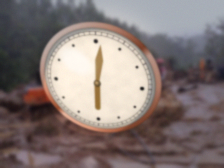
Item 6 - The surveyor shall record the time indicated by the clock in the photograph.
6:01
